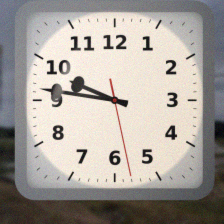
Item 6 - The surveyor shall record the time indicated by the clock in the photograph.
9:46:28
